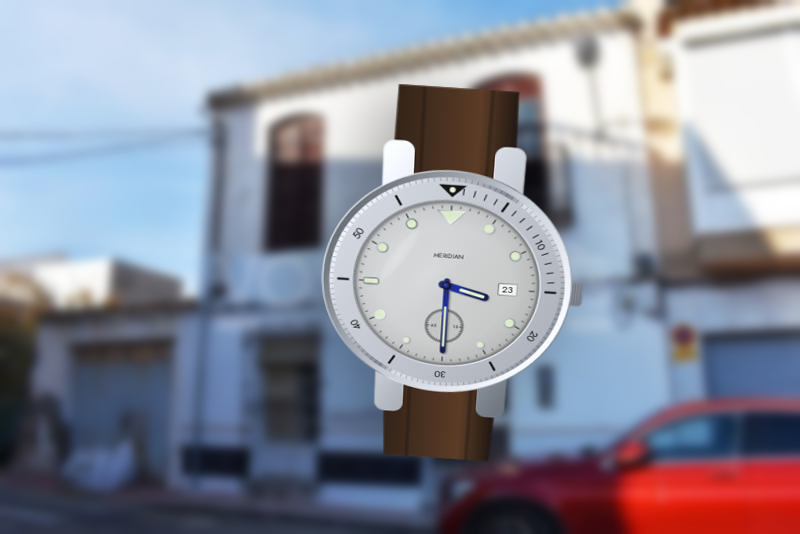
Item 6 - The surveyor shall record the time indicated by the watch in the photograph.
3:30
